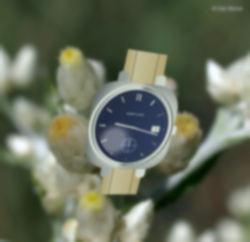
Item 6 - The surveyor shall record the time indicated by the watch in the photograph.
9:17
